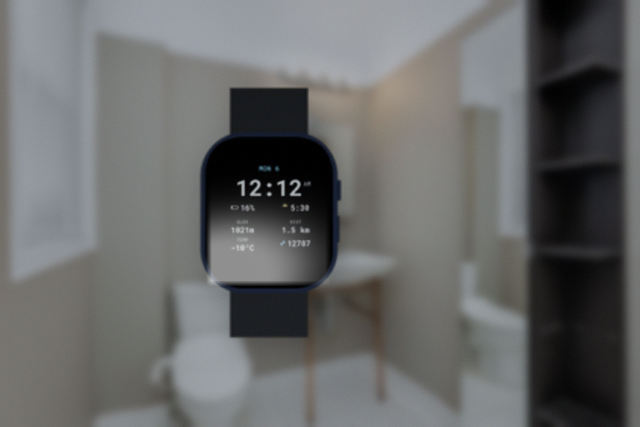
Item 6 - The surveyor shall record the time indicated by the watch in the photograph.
12:12
